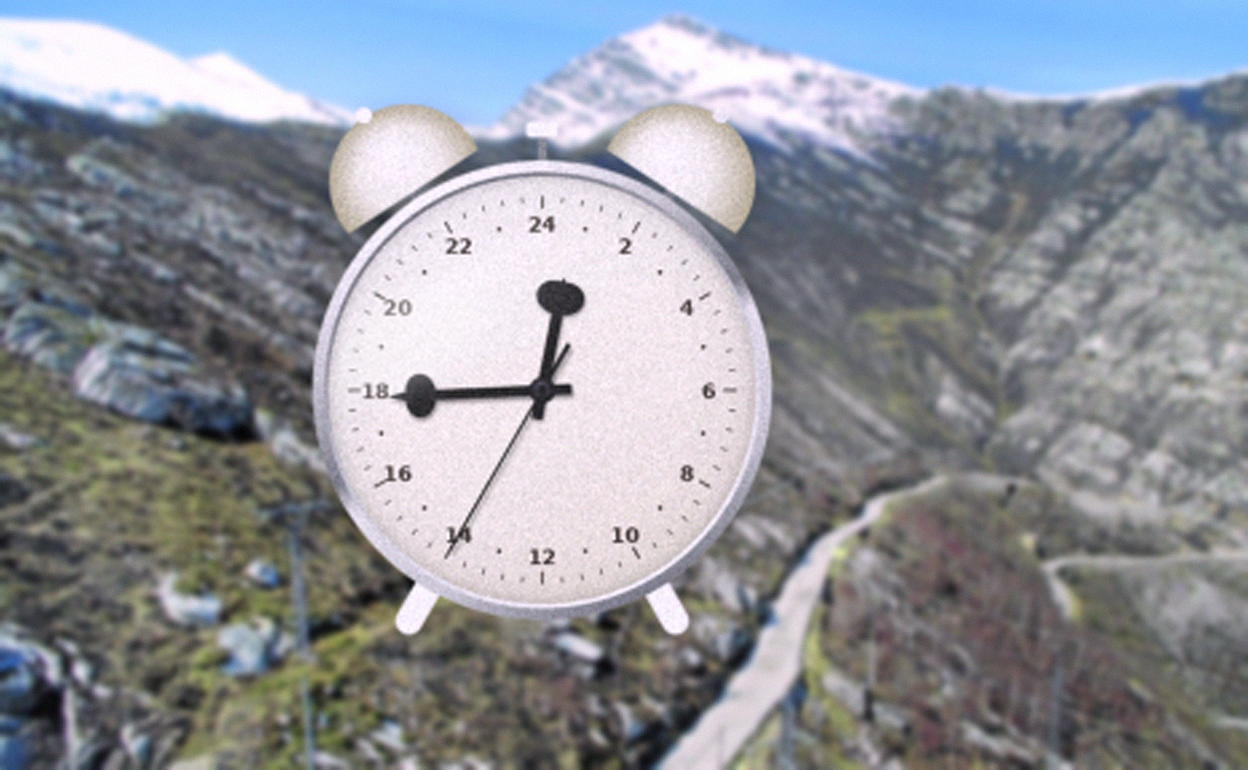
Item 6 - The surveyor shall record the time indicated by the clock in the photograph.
0:44:35
